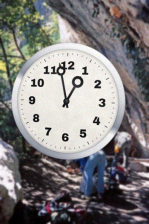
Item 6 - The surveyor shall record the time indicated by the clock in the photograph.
12:58
